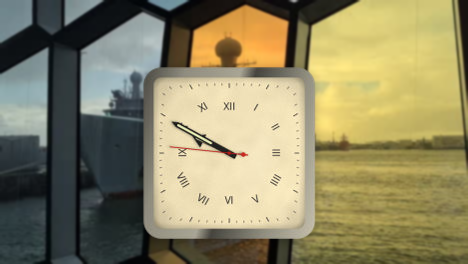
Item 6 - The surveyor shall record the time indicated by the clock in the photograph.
9:49:46
